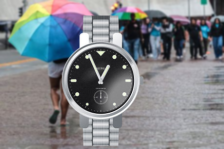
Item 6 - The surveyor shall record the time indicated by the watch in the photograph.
12:56
